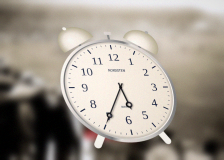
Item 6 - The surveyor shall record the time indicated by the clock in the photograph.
5:35
